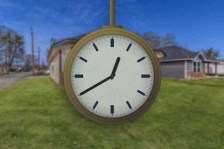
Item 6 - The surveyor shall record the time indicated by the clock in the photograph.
12:40
